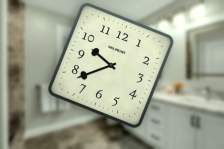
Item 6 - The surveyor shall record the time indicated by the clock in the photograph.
9:38
